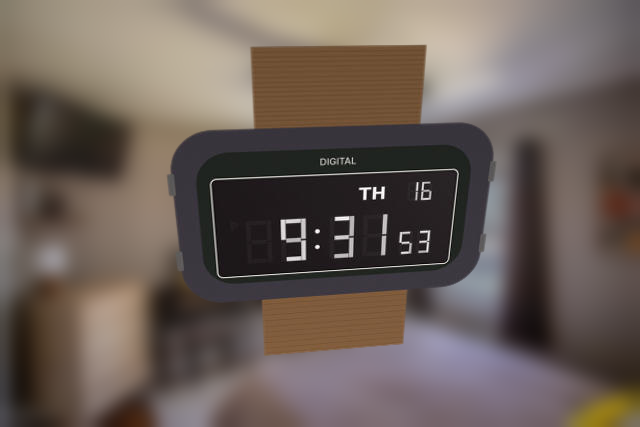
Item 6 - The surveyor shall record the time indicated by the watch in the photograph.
9:31:53
